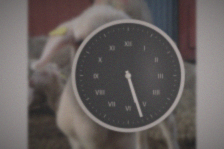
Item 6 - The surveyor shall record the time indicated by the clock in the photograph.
5:27
